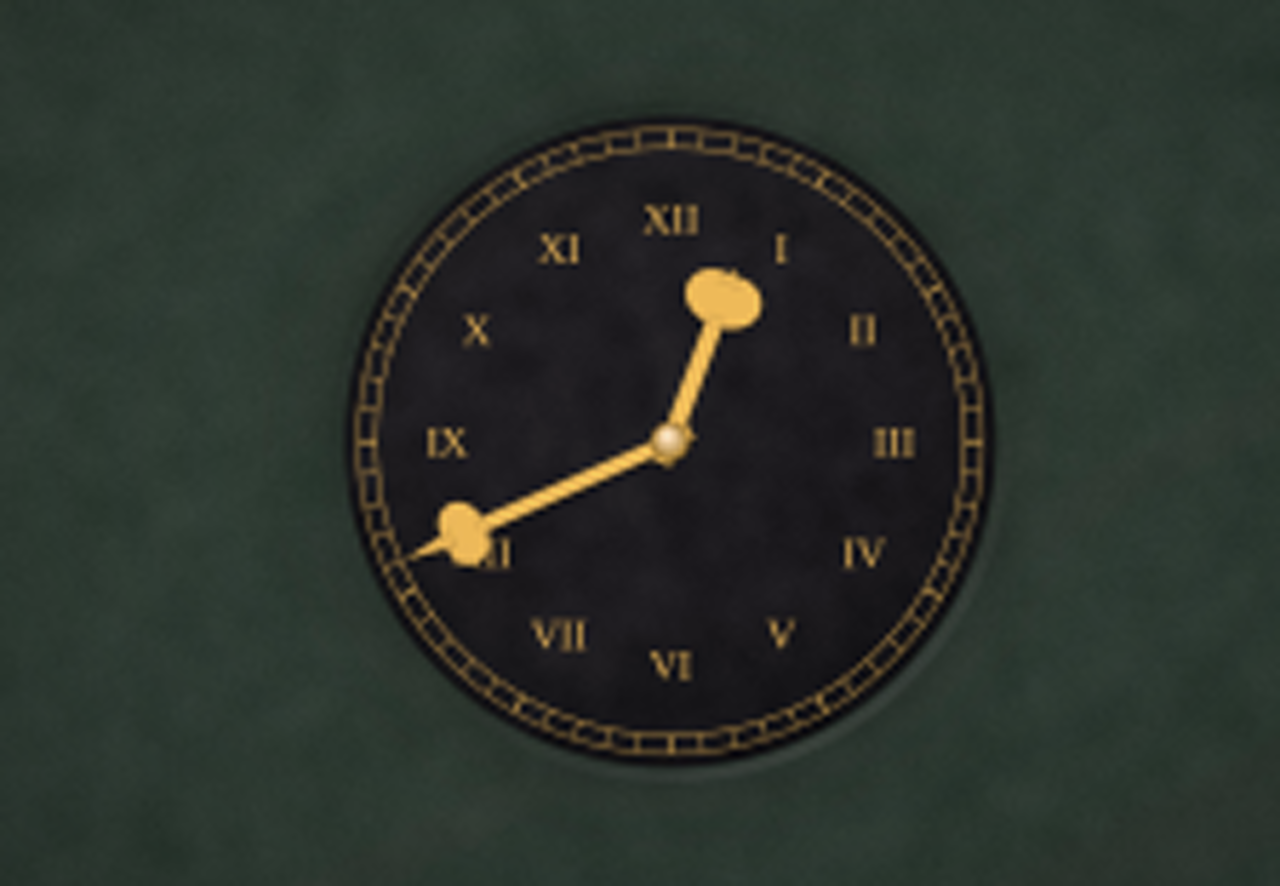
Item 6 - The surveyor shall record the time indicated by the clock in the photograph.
12:41
